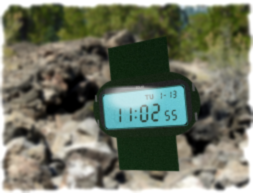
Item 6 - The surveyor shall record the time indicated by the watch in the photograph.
11:02:55
